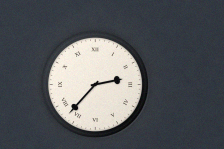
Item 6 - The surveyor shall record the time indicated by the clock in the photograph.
2:37
